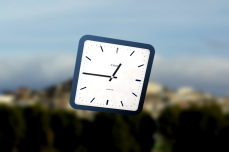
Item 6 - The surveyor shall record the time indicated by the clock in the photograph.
12:45
